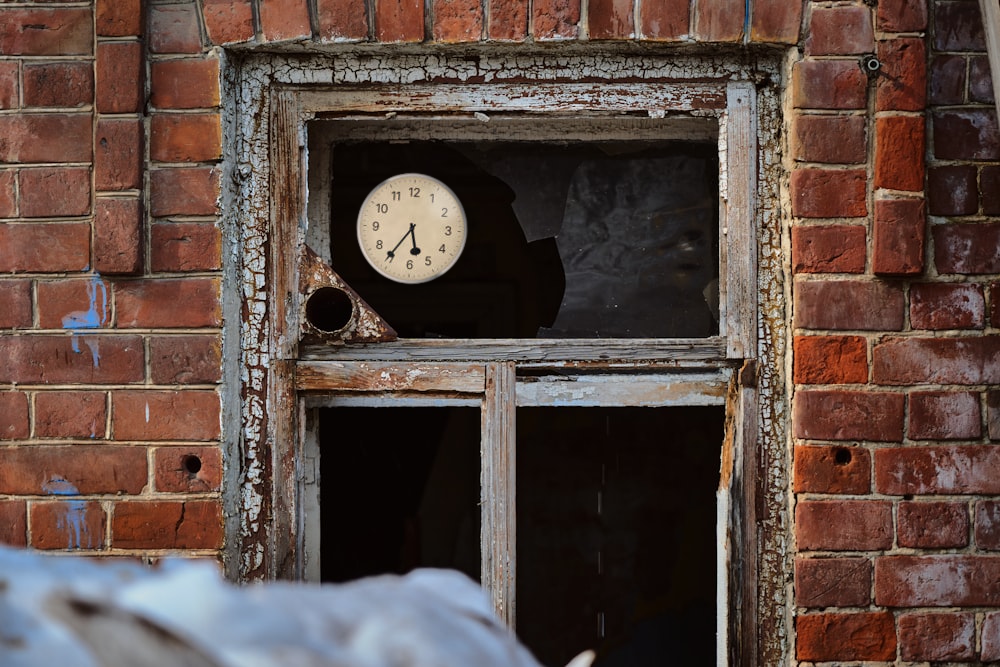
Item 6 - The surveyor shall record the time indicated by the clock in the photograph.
5:36
